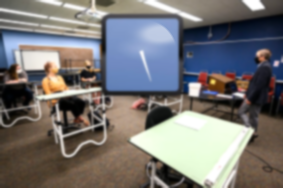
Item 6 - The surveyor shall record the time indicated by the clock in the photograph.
5:27
